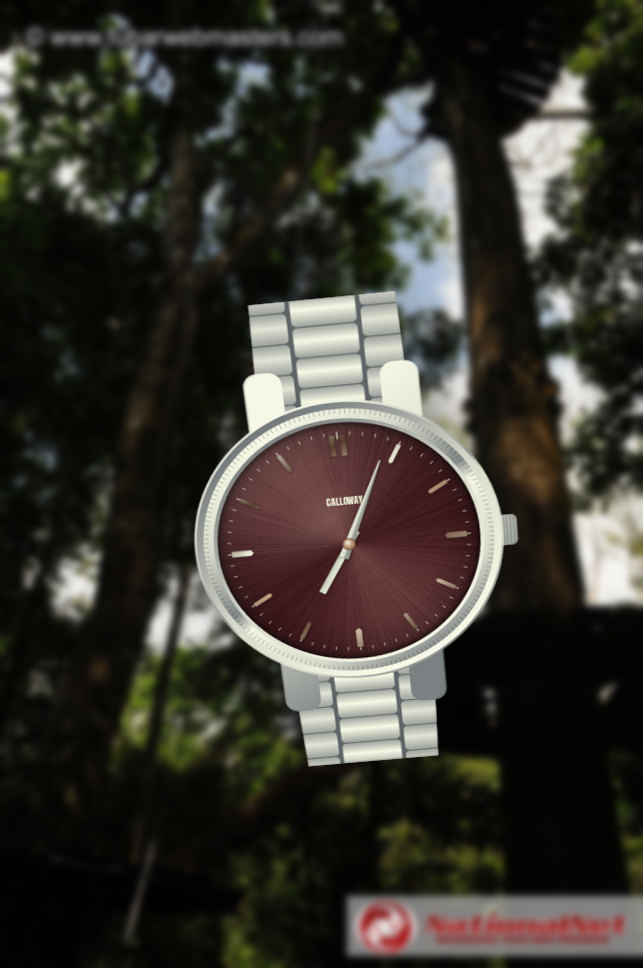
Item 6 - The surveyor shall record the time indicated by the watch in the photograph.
7:04
